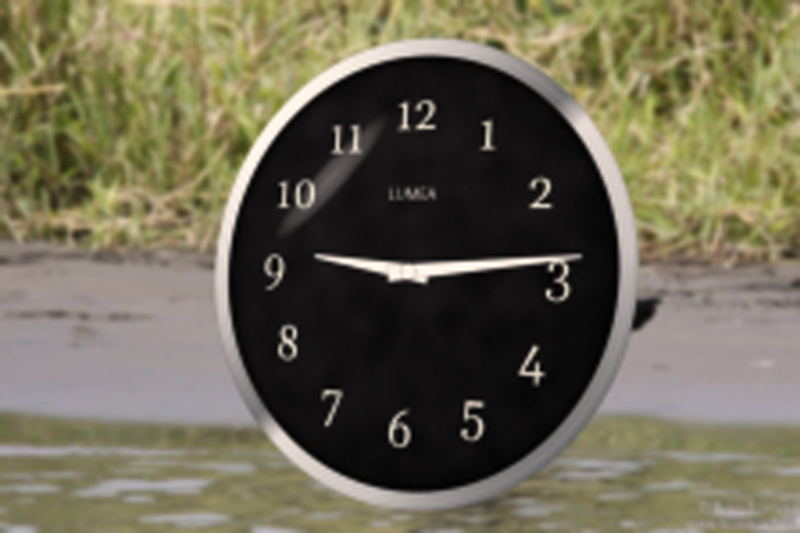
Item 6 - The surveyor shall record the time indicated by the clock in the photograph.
9:14
